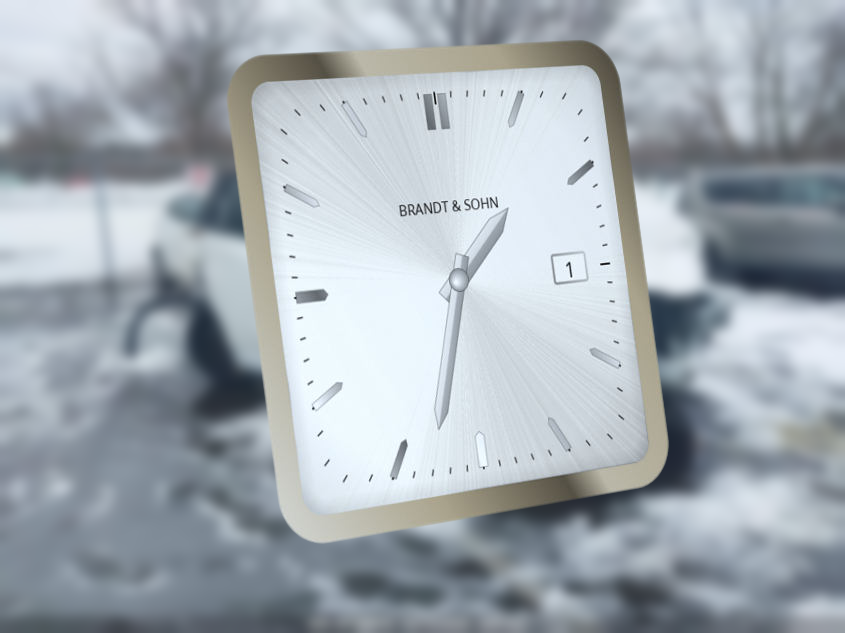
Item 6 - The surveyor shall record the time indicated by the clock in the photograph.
1:33
